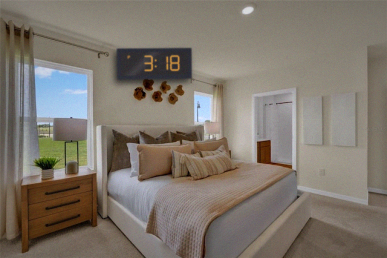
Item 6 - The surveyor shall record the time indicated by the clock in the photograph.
3:18
